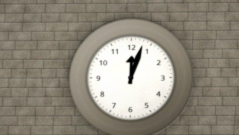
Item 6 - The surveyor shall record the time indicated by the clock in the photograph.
12:03
